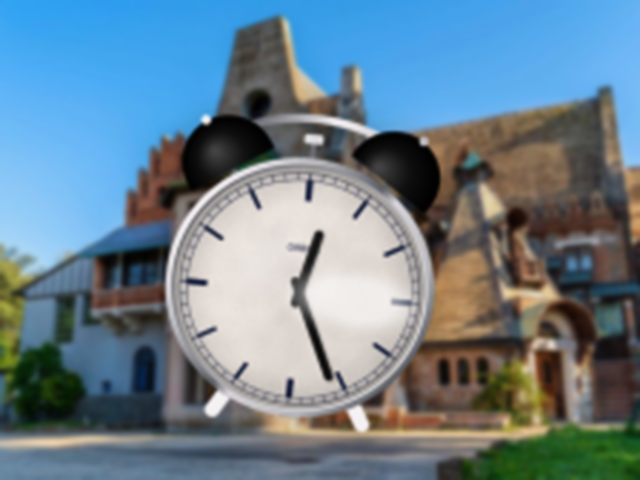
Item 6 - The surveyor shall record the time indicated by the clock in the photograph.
12:26
